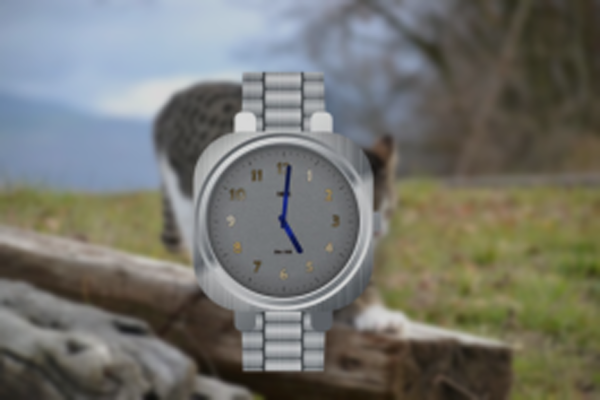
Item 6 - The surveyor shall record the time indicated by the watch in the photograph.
5:01
